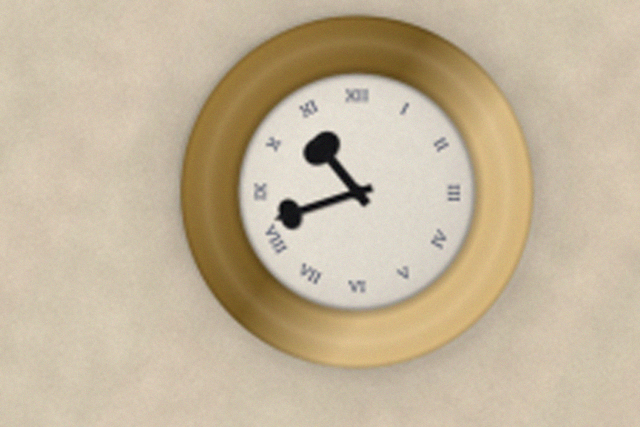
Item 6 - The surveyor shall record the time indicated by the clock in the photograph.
10:42
